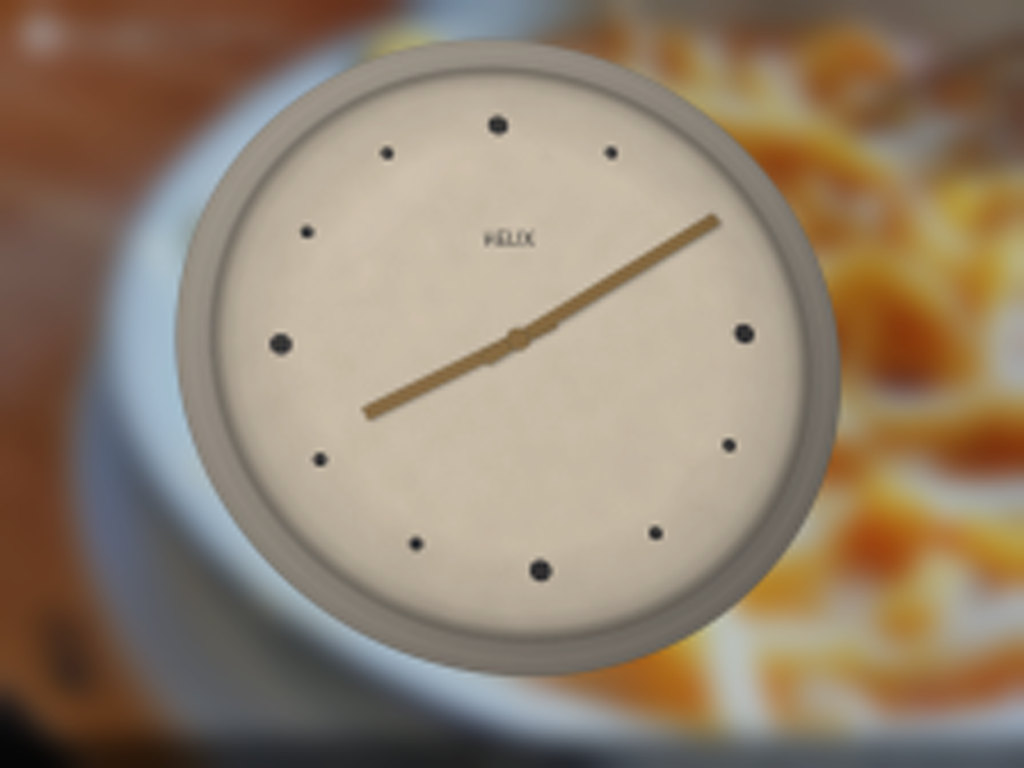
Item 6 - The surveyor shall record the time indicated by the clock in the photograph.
8:10
